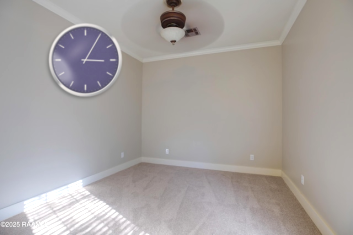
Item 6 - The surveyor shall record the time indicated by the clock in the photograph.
3:05
